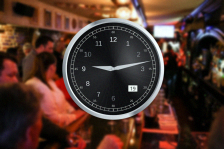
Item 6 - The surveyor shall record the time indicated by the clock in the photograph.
9:13
